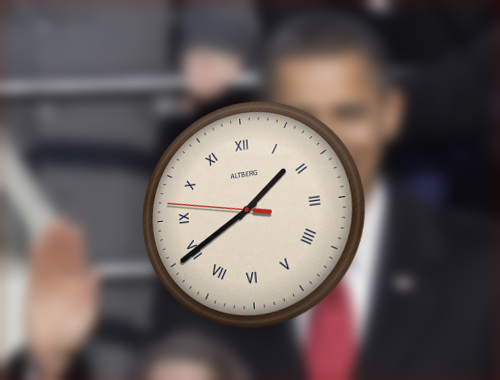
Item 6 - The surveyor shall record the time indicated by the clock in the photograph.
1:39:47
